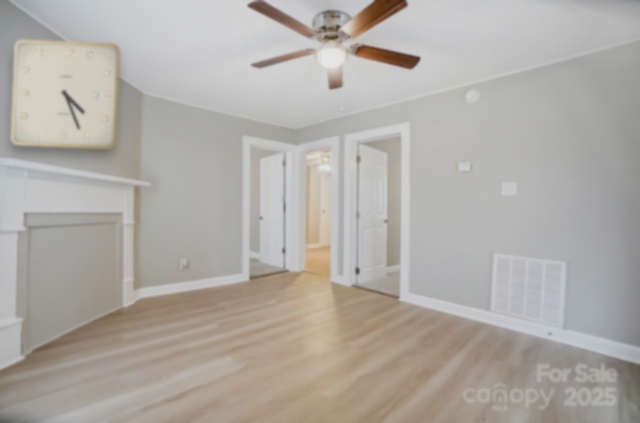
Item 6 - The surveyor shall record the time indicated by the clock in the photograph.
4:26
